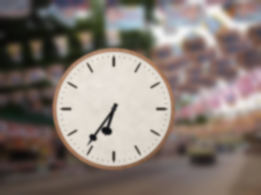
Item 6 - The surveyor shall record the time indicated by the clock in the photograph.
6:36
